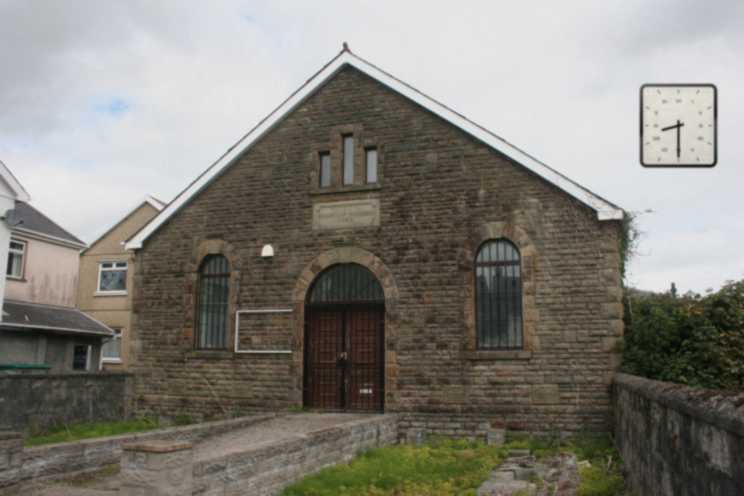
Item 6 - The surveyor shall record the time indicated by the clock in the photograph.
8:30
